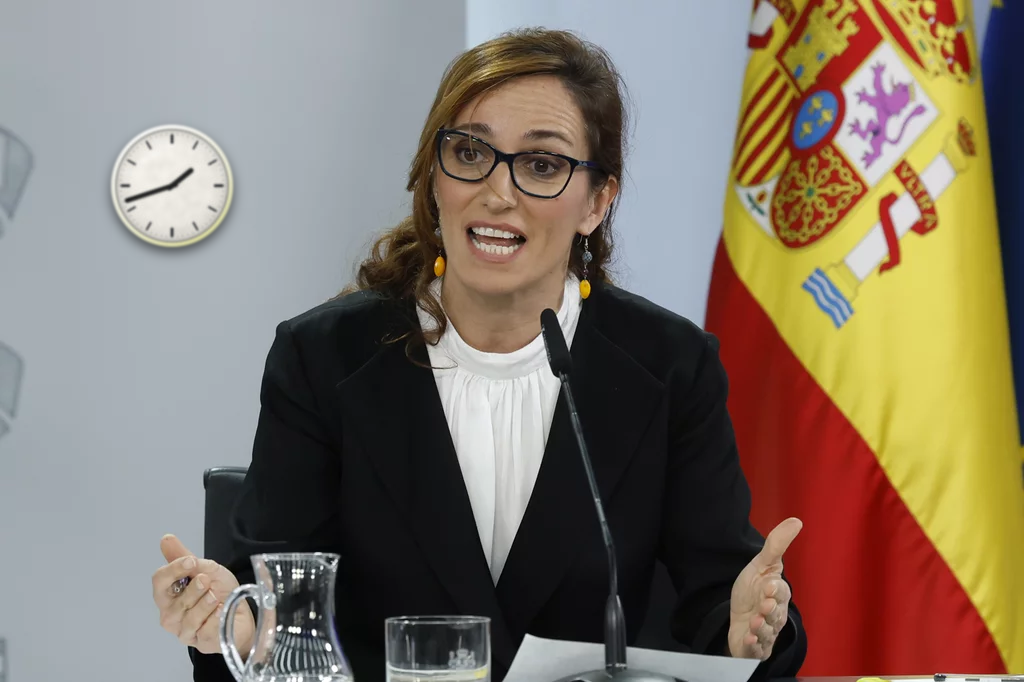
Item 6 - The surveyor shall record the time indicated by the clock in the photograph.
1:42
